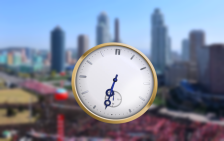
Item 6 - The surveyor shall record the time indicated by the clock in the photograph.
6:32
